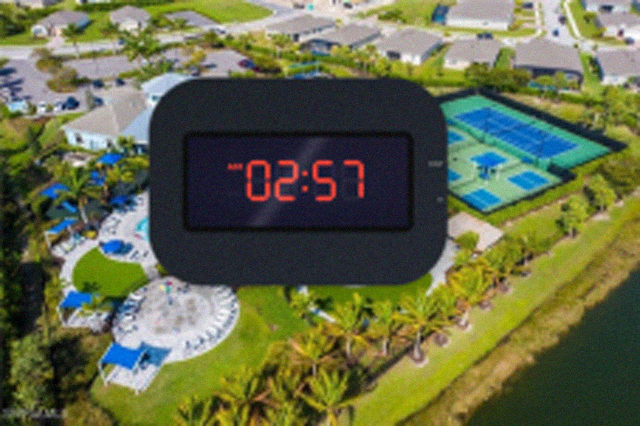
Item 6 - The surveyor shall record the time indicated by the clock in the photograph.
2:57
